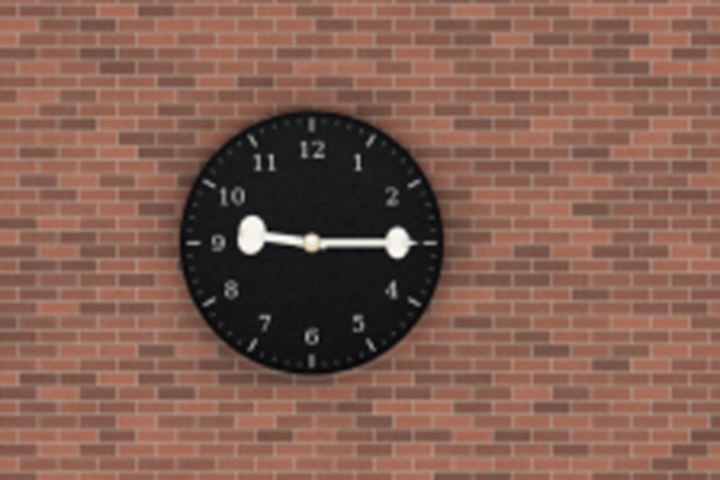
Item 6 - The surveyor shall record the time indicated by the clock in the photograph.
9:15
